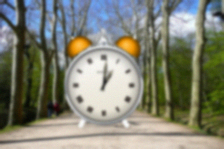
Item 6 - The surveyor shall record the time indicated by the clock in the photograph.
1:01
